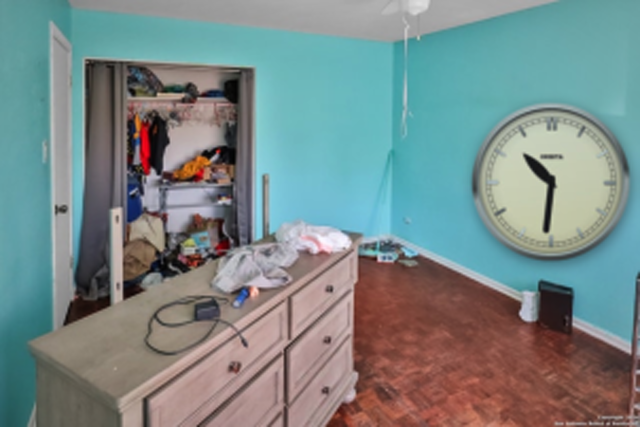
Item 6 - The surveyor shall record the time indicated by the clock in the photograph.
10:31
